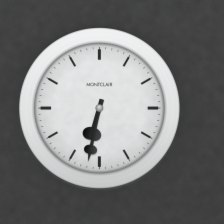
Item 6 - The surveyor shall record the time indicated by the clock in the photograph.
6:32
